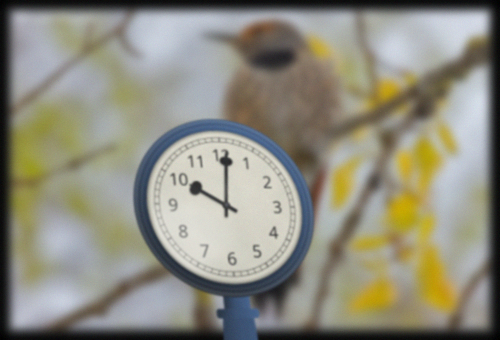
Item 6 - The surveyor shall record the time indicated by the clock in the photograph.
10:01
